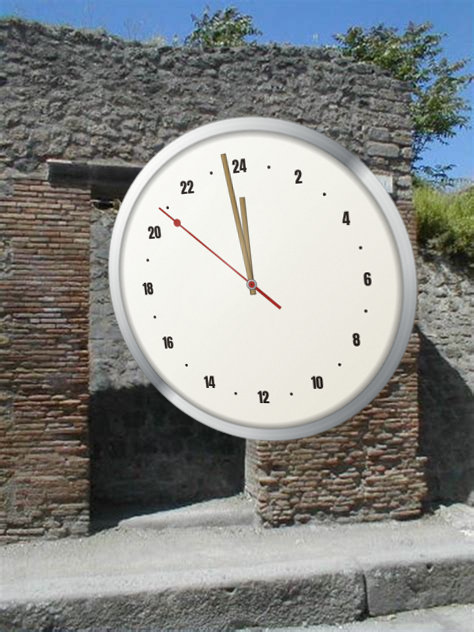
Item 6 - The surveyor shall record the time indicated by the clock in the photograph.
23:58:52
